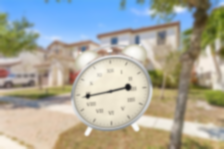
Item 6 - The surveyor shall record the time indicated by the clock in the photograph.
2:44
